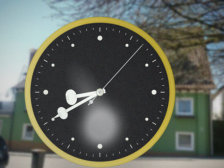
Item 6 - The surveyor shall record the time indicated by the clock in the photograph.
8:40:07
